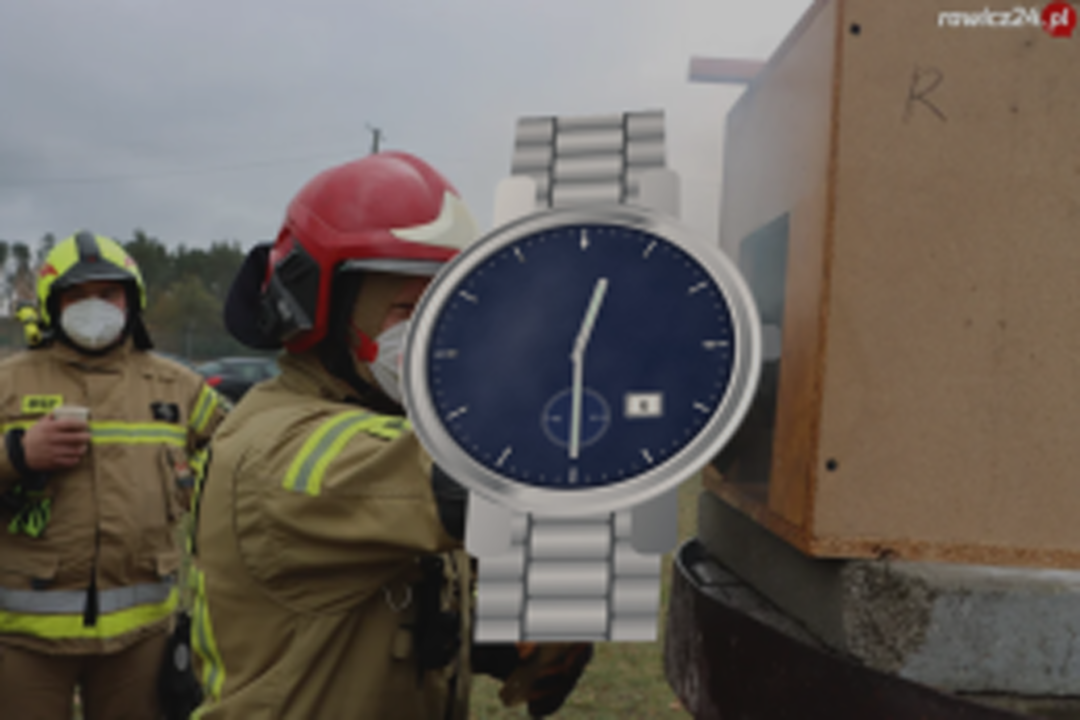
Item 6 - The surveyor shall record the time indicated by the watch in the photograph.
12:30
